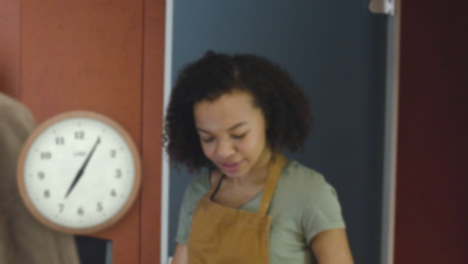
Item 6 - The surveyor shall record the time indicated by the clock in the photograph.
7:05
